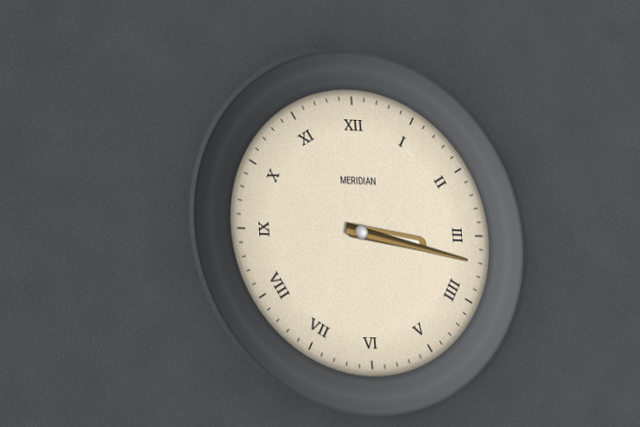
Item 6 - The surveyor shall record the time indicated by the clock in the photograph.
3:17
